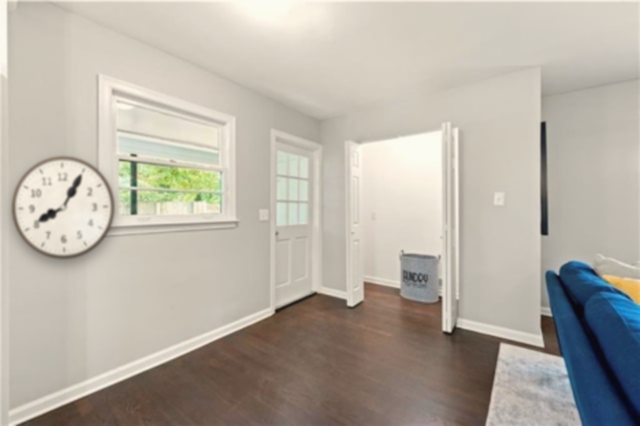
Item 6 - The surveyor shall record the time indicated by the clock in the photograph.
8:05
